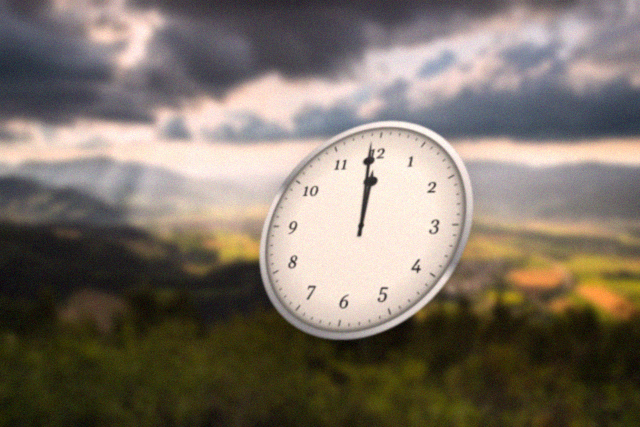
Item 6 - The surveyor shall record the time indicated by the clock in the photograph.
11:59
